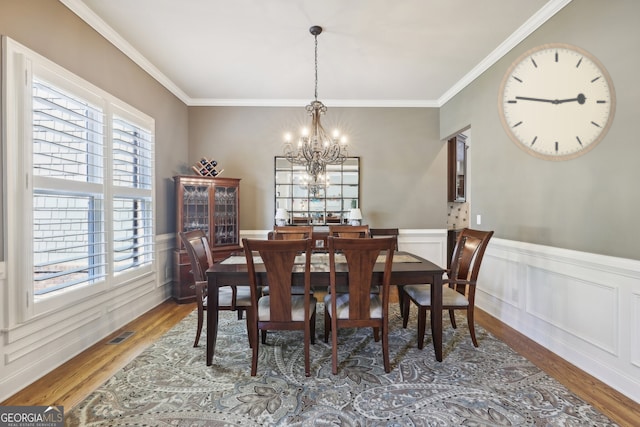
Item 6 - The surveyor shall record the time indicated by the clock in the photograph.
2:46
